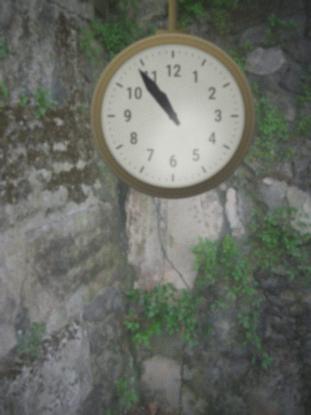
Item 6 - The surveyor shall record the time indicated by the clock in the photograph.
10:54
